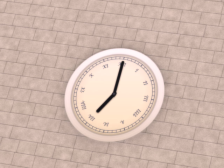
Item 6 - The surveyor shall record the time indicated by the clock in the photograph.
7:00
